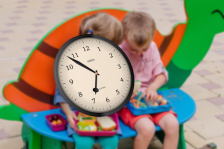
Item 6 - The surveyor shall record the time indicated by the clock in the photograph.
6:53
